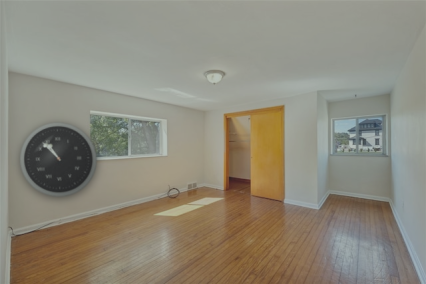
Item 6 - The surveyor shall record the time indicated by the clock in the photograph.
10:53
